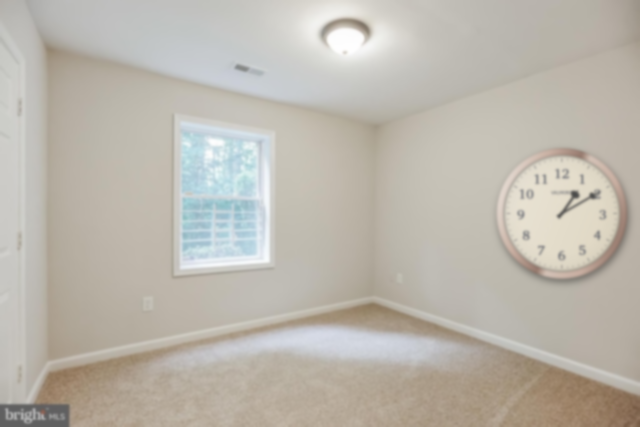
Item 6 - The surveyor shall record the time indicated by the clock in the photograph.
1:10
